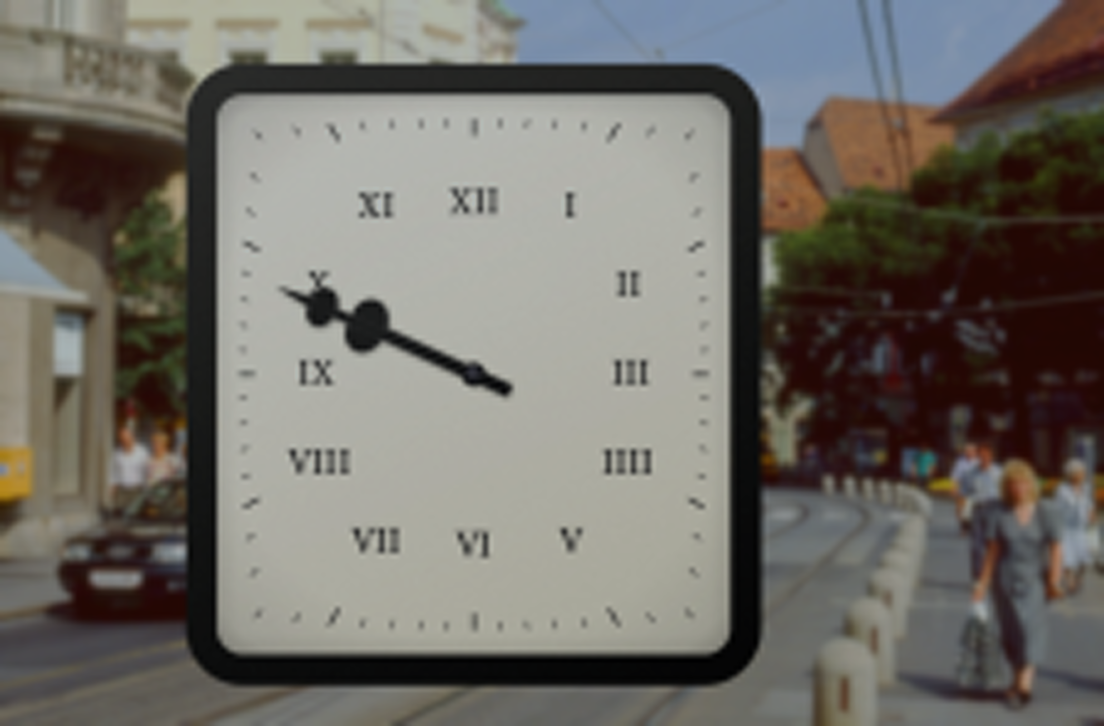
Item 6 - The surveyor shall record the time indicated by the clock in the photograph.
9:49
